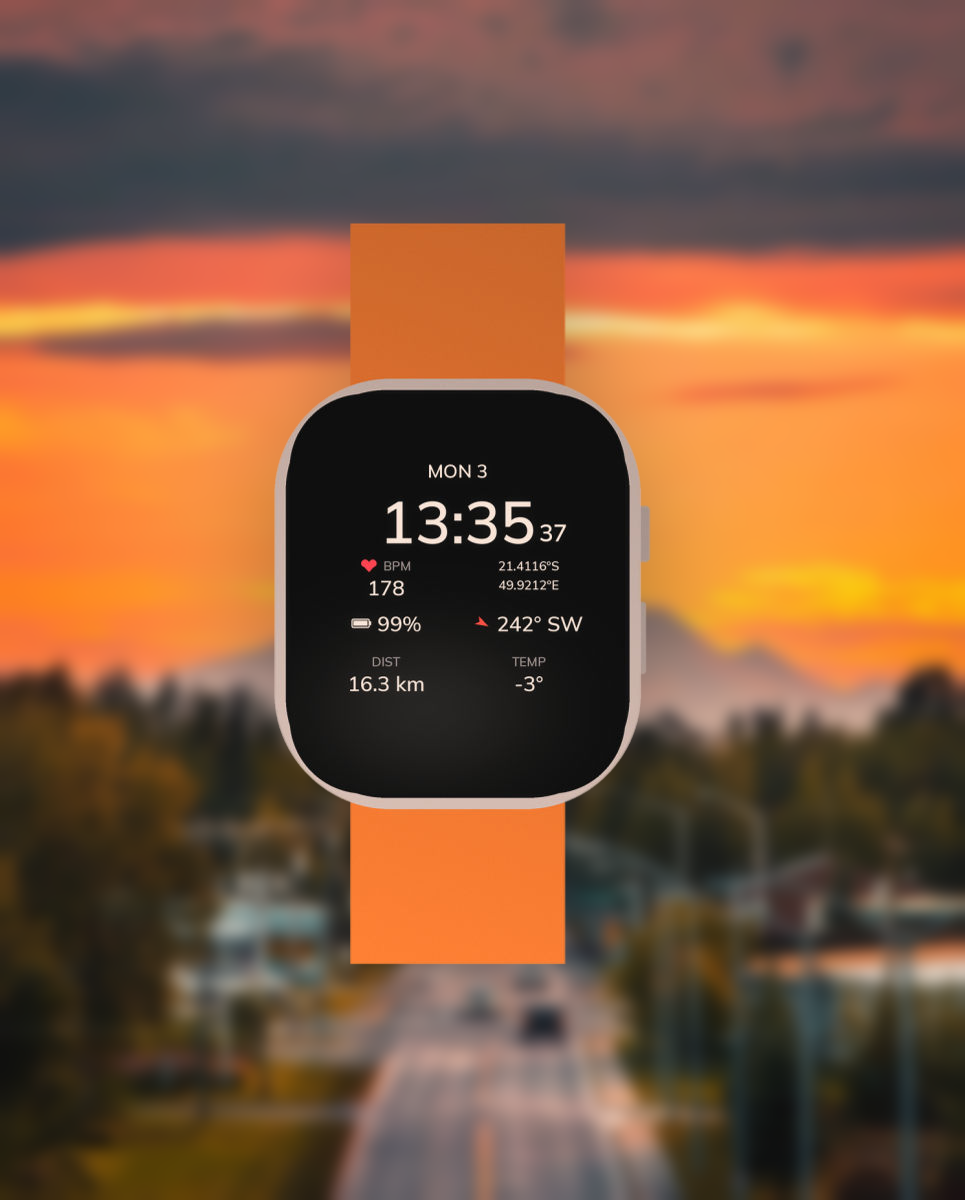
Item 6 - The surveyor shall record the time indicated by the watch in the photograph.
13:35:37
